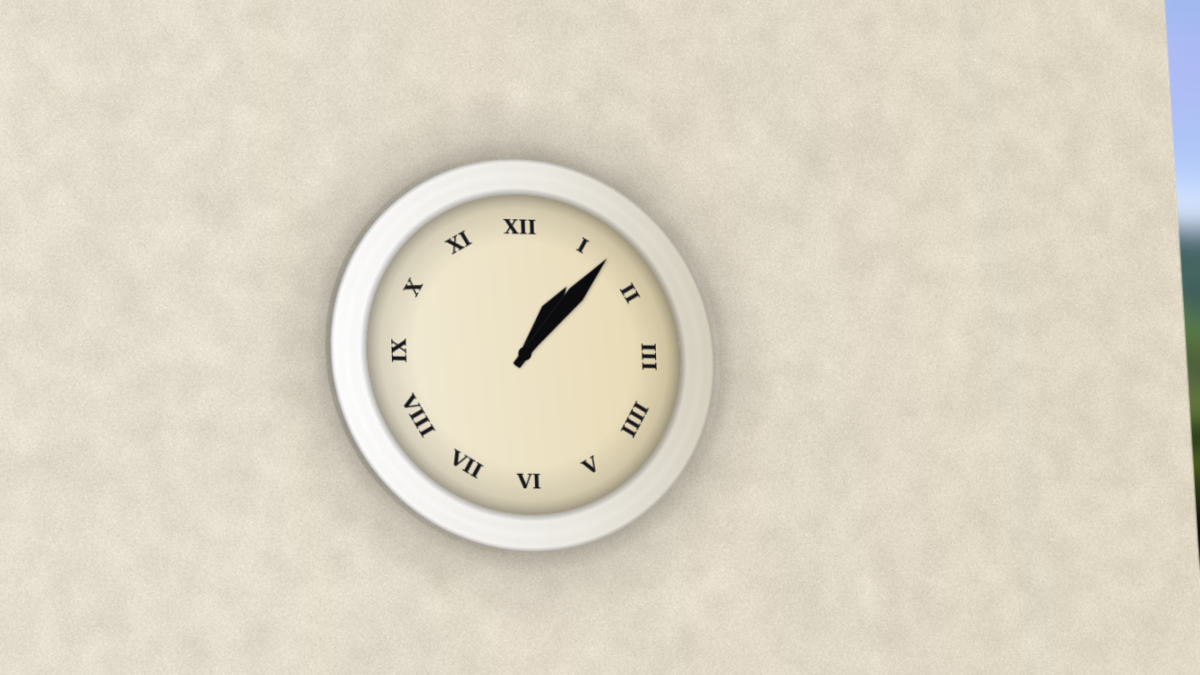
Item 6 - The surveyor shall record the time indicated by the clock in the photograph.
1:07
